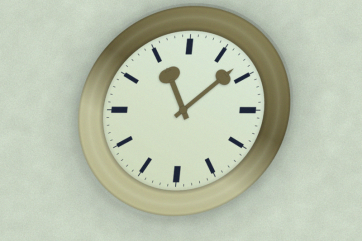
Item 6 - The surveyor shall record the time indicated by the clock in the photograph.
11:08
